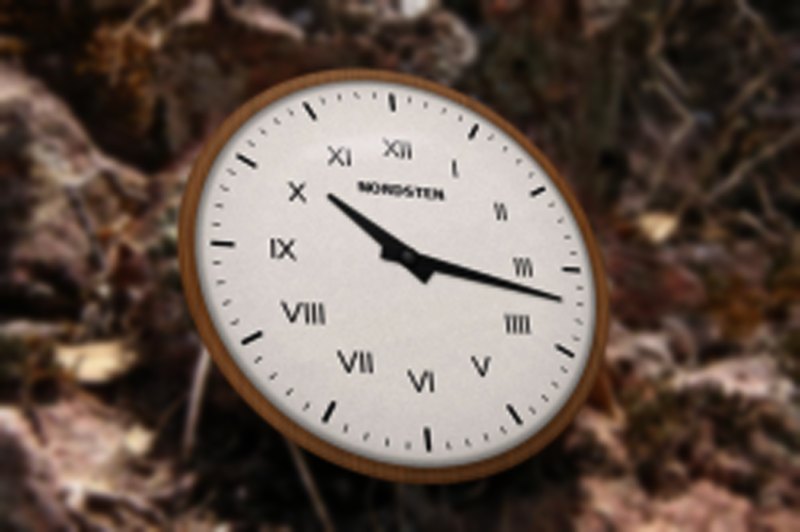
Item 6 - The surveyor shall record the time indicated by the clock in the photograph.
10:17
